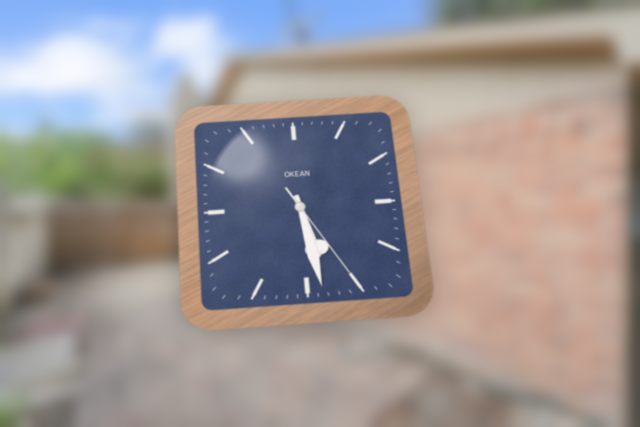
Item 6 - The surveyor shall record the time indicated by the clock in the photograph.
5:28:25
